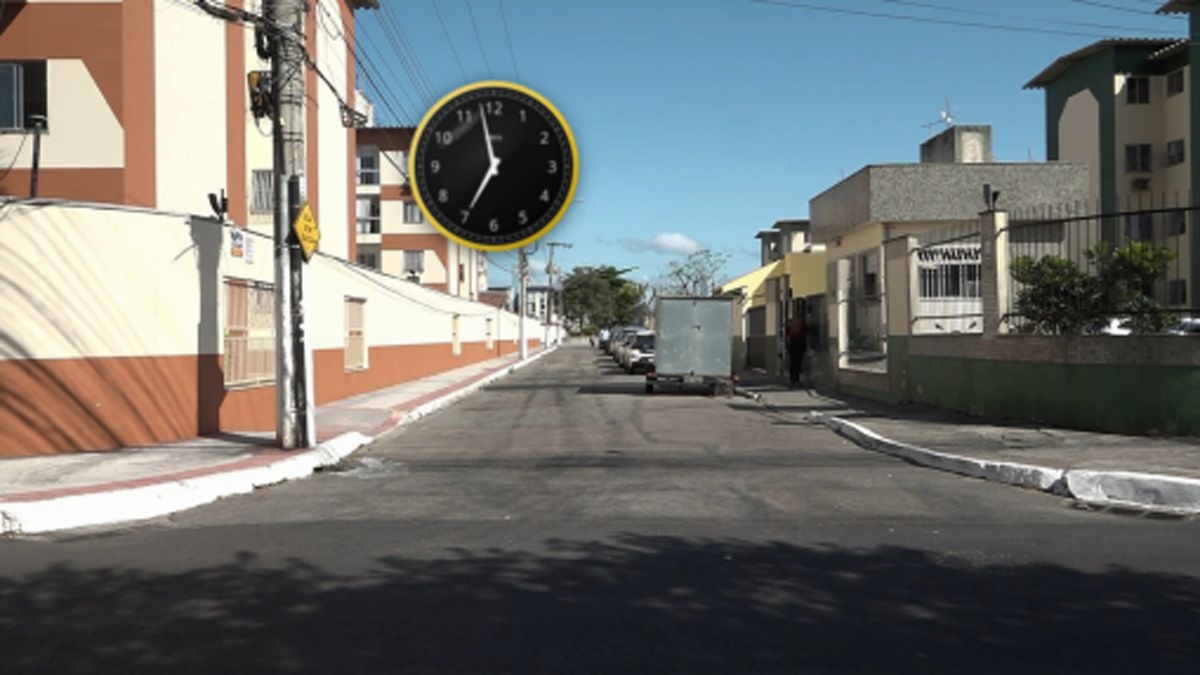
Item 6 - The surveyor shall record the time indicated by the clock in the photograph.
6:58
